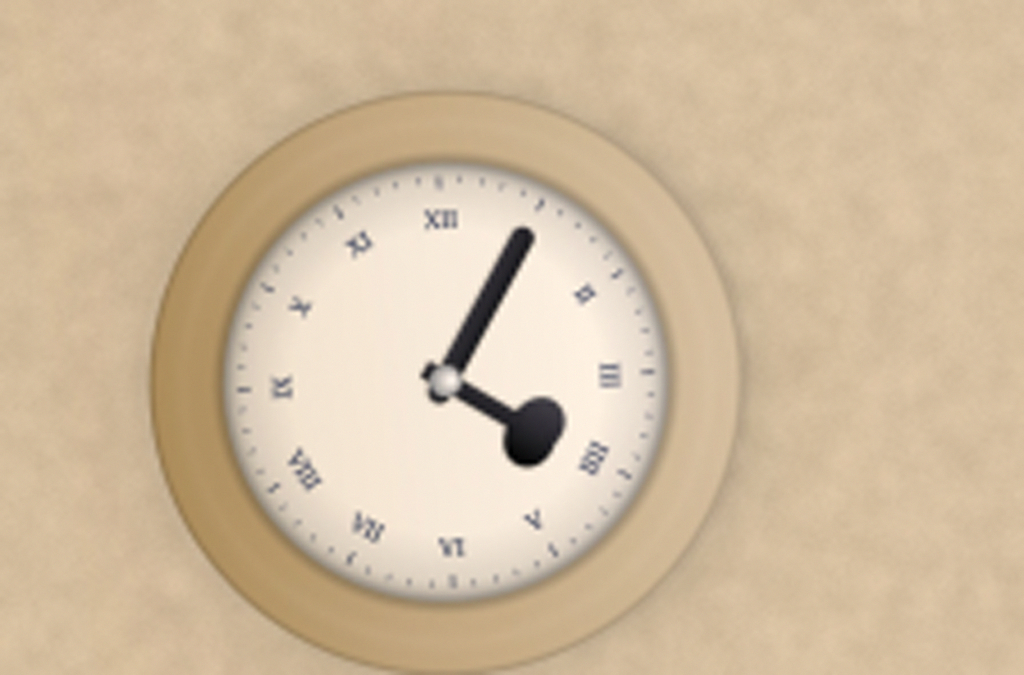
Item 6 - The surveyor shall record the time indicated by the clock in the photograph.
4:05
